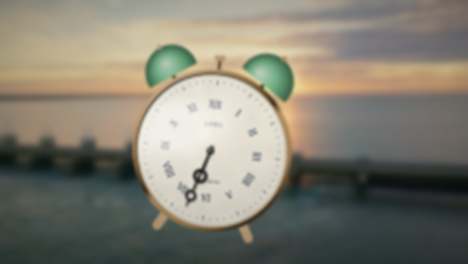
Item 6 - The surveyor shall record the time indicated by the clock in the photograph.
6:33
